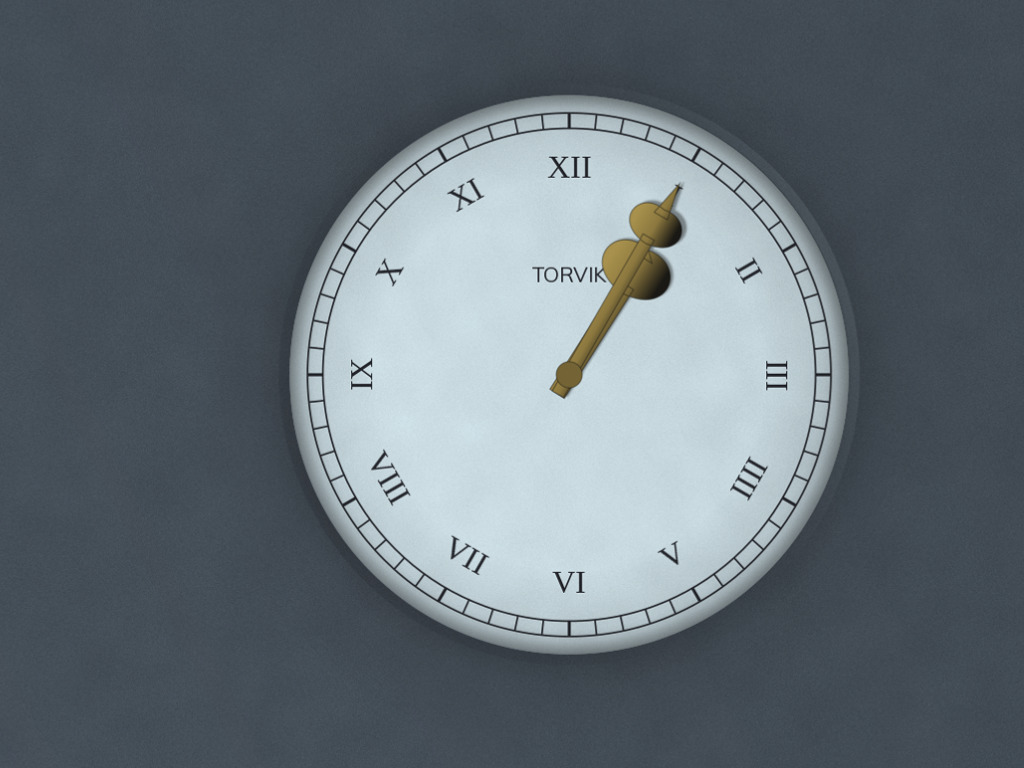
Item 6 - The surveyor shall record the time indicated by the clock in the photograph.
1:05
